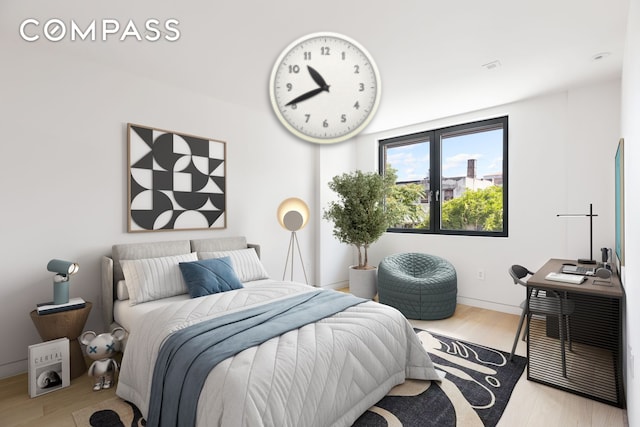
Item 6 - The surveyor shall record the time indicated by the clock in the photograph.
10:41
